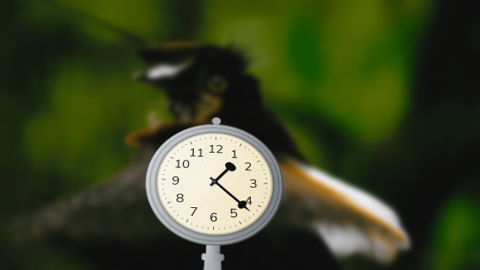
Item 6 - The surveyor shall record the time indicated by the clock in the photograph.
1:22
